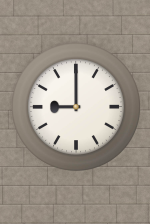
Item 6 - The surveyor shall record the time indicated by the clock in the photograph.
9:00
